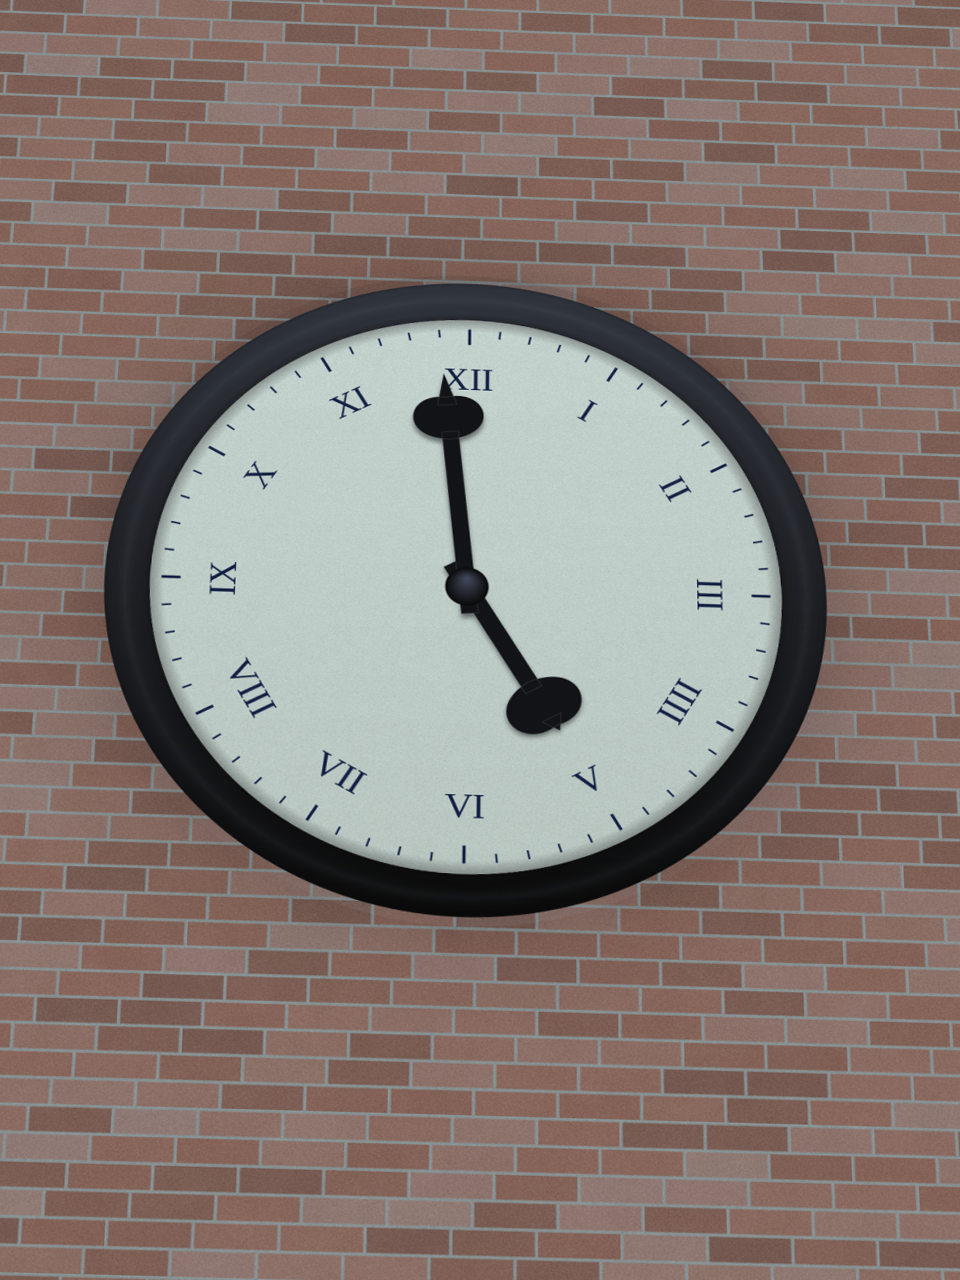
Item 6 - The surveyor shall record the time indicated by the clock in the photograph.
4:59
